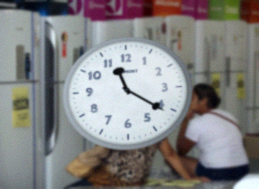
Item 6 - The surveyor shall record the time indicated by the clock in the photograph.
11:21
